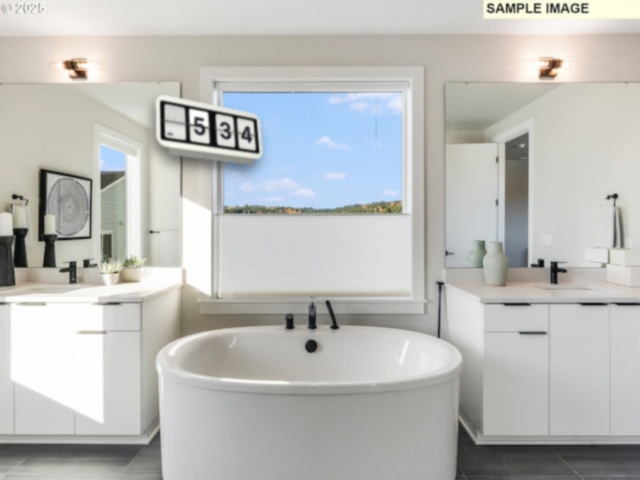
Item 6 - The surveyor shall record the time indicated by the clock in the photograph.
5:34
